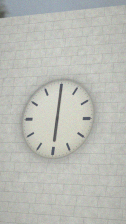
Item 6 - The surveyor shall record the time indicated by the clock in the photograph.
6:00
